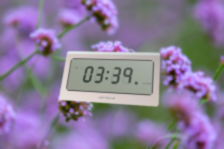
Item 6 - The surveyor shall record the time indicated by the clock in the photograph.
3:39
